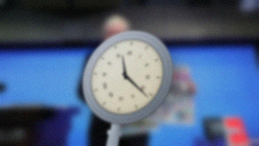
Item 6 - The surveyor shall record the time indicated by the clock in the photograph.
11:21
